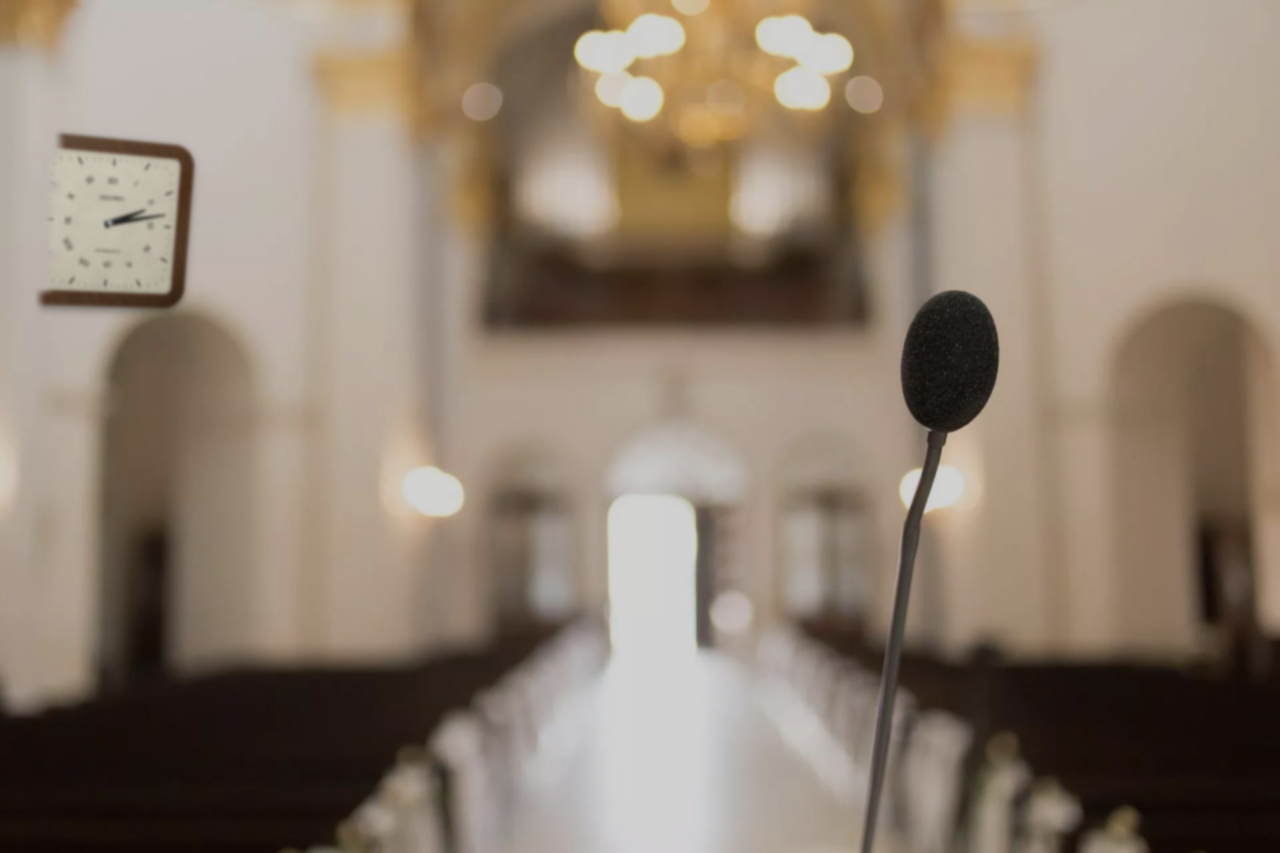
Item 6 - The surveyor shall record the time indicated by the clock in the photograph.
2:13
